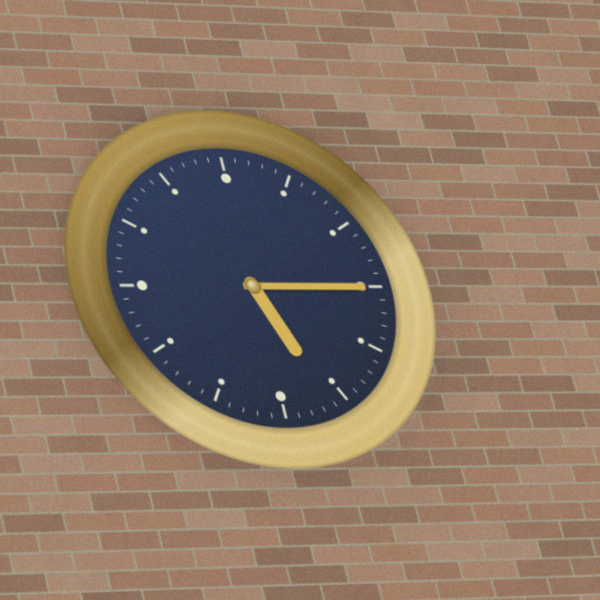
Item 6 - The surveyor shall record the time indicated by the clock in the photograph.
5:15
